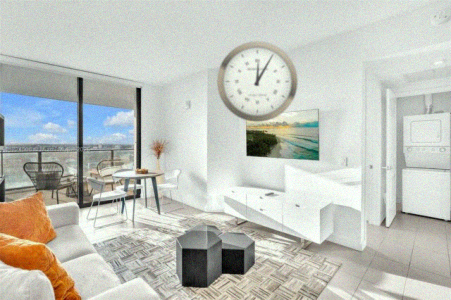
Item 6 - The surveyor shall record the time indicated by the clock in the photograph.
12:05
